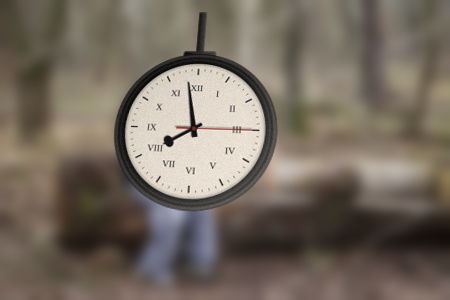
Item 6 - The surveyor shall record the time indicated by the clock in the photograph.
7:58:15
